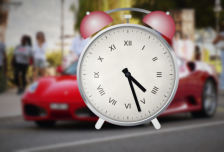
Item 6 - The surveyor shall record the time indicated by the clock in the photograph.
4:27
